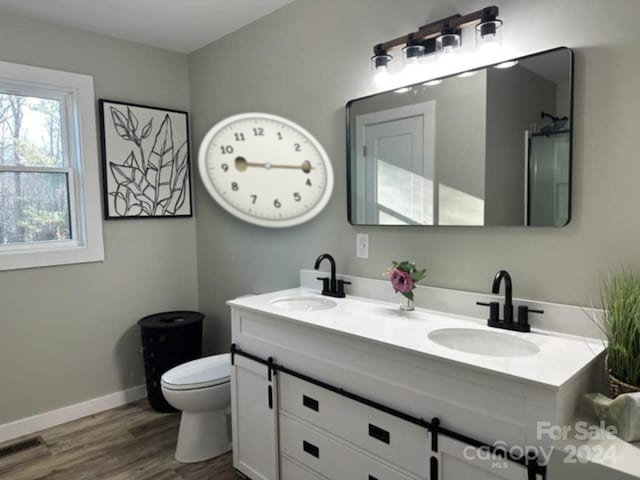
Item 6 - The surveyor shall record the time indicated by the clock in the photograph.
9:16
